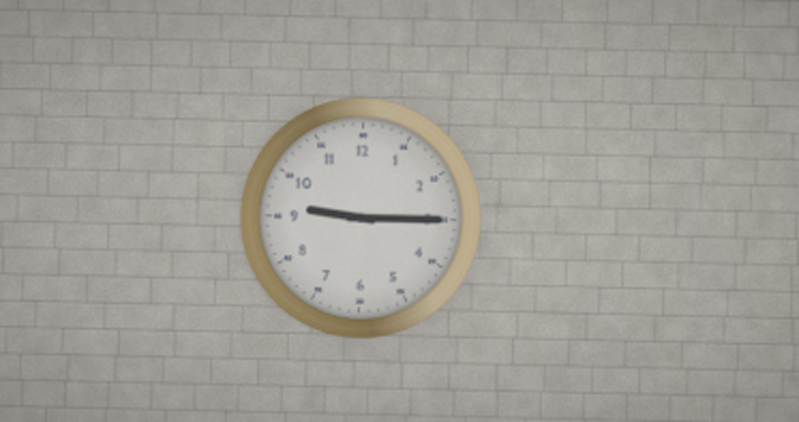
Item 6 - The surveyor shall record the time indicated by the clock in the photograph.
9:15
